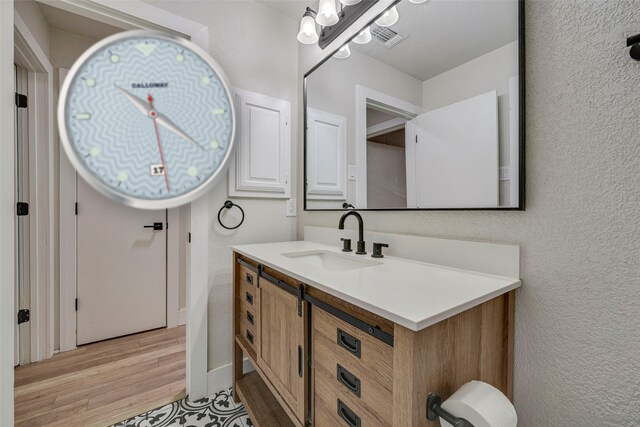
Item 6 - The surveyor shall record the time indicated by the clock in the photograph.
10:21:29
